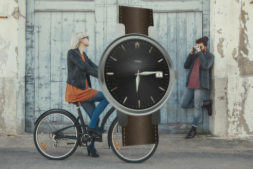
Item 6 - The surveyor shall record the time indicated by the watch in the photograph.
6:14
